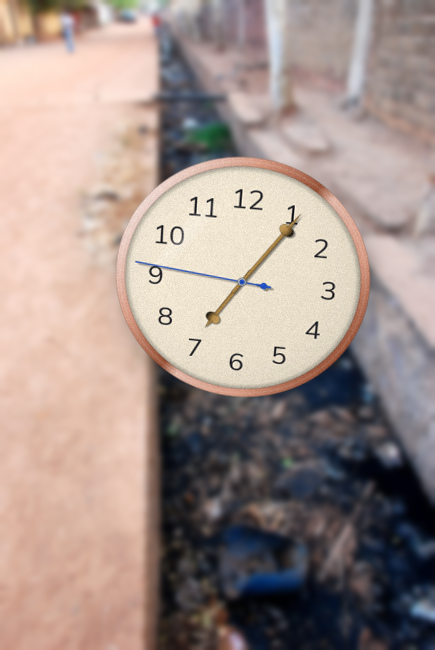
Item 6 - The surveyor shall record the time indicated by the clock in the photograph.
7:05:46
